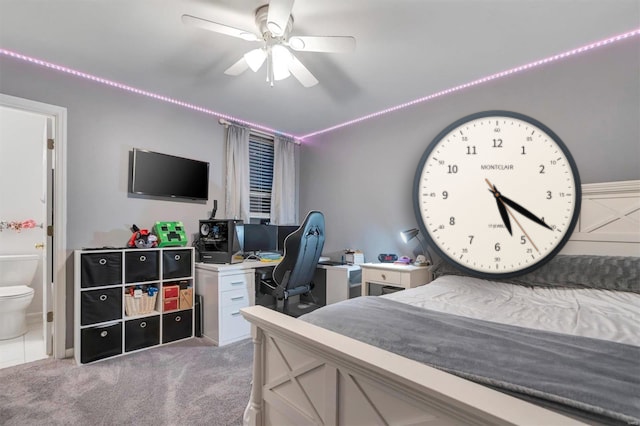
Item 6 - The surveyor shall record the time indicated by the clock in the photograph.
5:20:24
